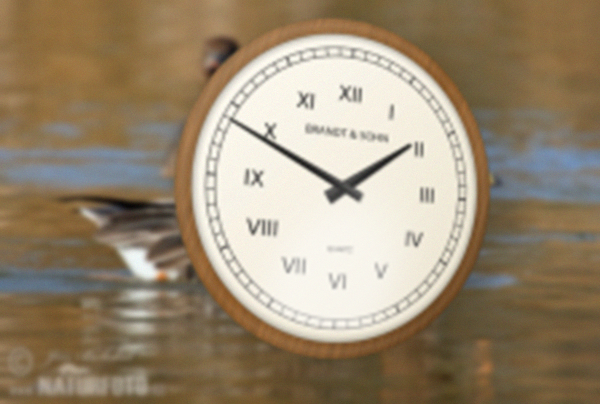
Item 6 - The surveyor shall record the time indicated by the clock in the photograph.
1:49
